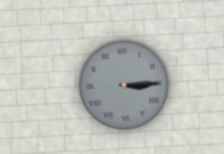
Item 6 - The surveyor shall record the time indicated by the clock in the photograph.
3:15
